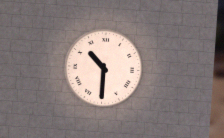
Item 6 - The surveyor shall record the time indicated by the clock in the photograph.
10:30
